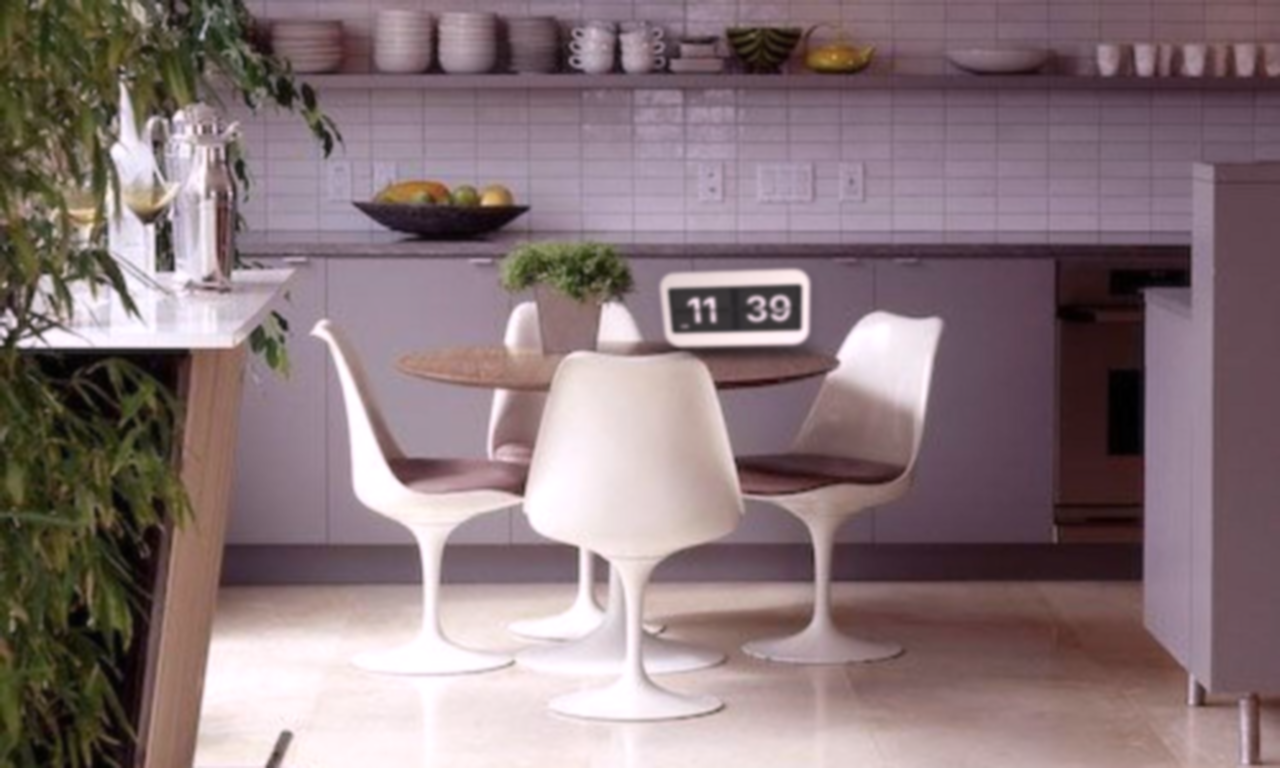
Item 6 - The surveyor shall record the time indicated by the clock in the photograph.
11:39
